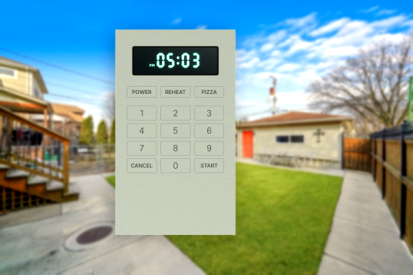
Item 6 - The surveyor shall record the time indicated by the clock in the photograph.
5:03
